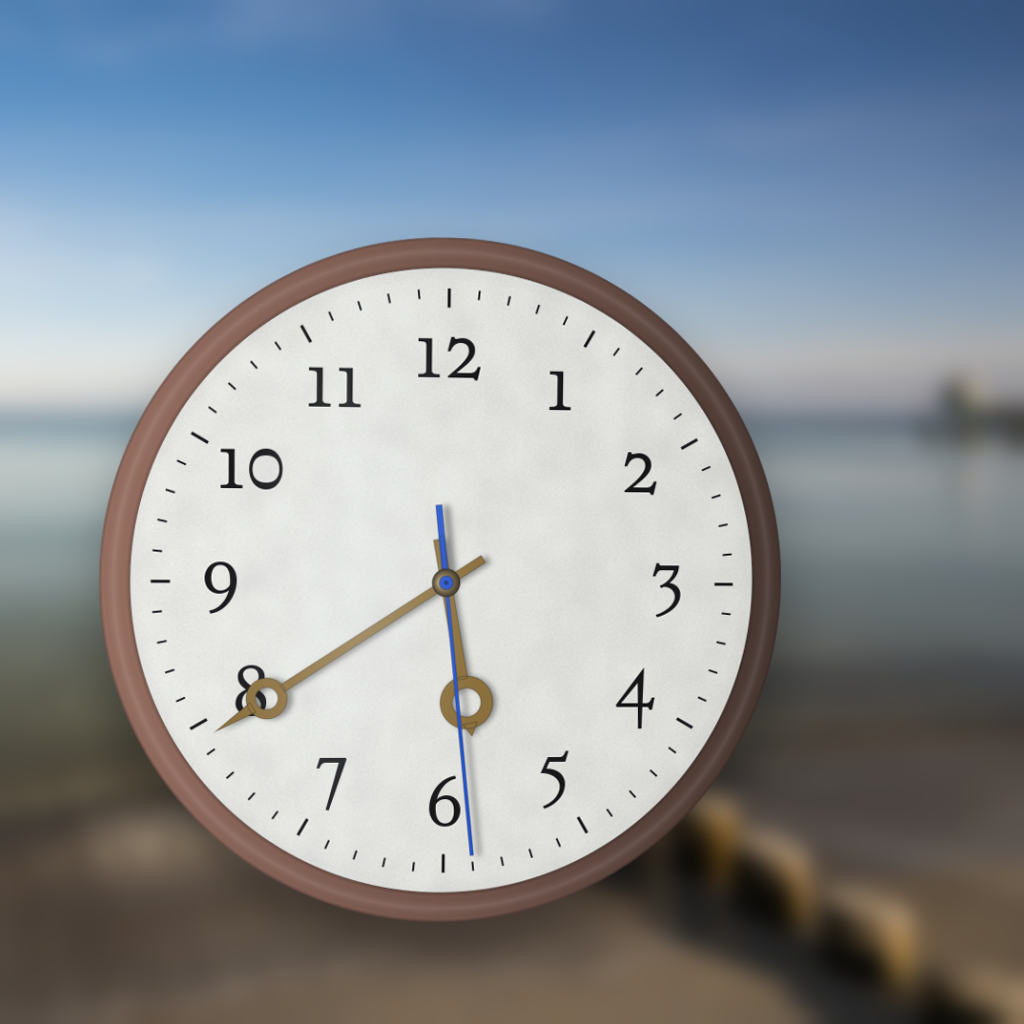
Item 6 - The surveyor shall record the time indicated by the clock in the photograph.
5:39:29
